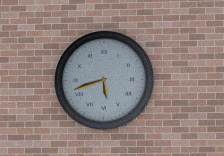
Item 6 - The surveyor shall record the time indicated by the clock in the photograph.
5:42
